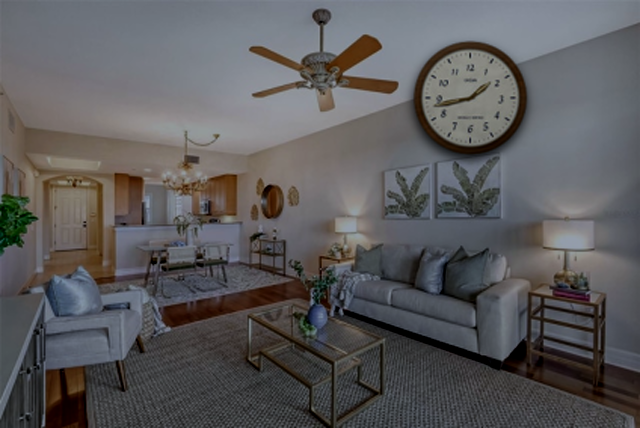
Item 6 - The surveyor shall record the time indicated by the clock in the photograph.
1:43
